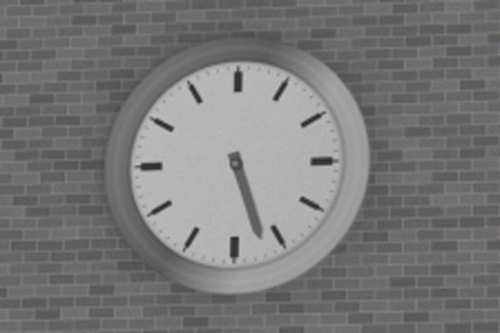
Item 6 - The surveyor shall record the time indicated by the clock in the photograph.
5:27
